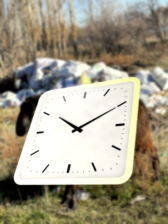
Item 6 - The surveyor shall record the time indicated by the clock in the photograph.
10:10
